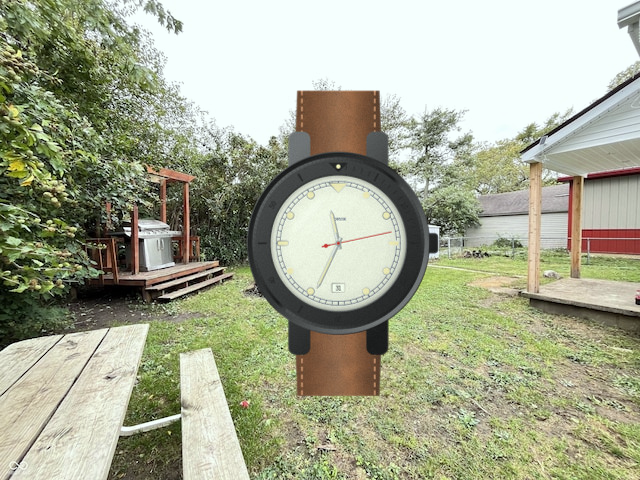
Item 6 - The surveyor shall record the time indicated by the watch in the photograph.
11:34:13
